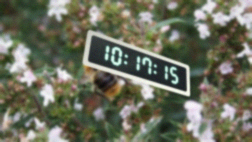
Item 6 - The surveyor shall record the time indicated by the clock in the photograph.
10:17:15
